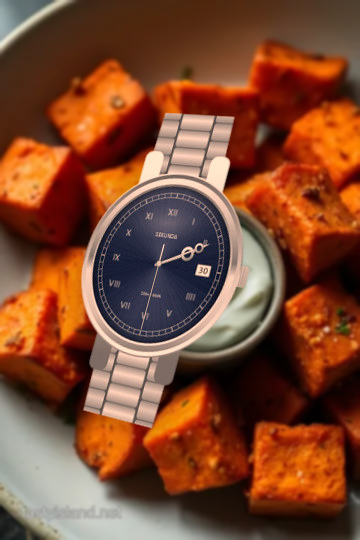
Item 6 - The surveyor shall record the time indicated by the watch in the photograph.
2:10:30
